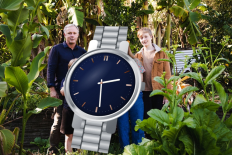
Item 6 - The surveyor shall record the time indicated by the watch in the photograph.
2:29
